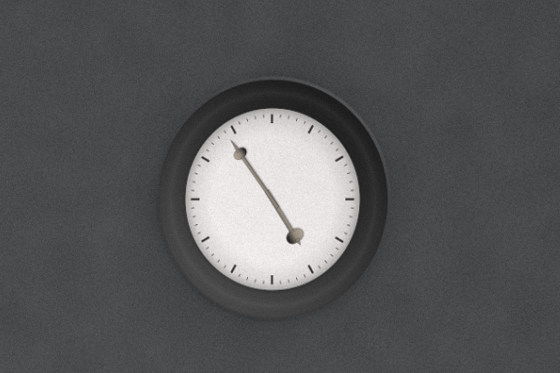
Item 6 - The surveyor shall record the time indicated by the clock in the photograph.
4:54
